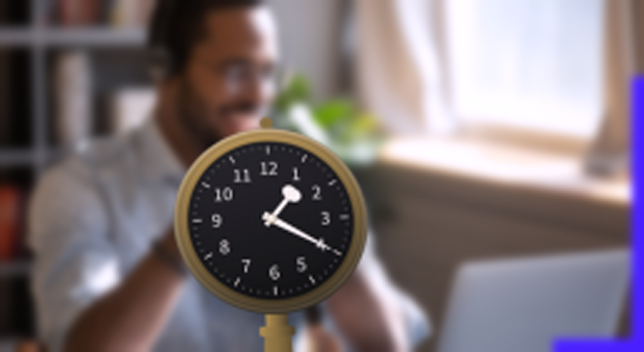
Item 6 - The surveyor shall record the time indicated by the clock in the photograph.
1:20
